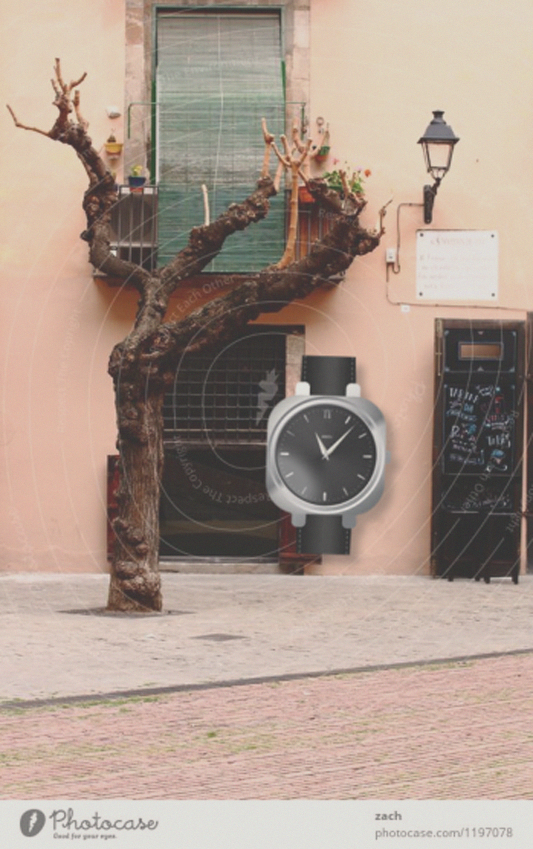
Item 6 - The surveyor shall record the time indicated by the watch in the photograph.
11:07
